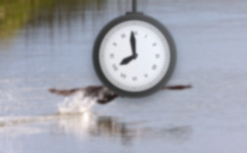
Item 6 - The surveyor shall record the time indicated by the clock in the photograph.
7:59
